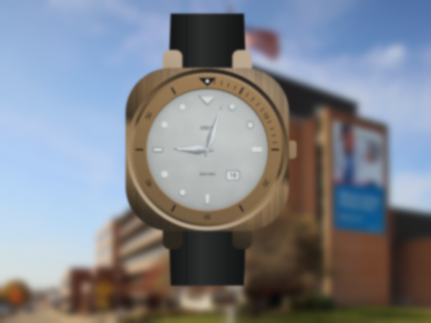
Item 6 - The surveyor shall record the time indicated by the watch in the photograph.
9:03
